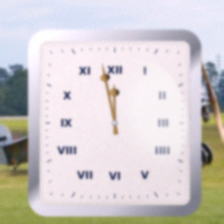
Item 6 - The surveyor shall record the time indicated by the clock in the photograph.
11:58
